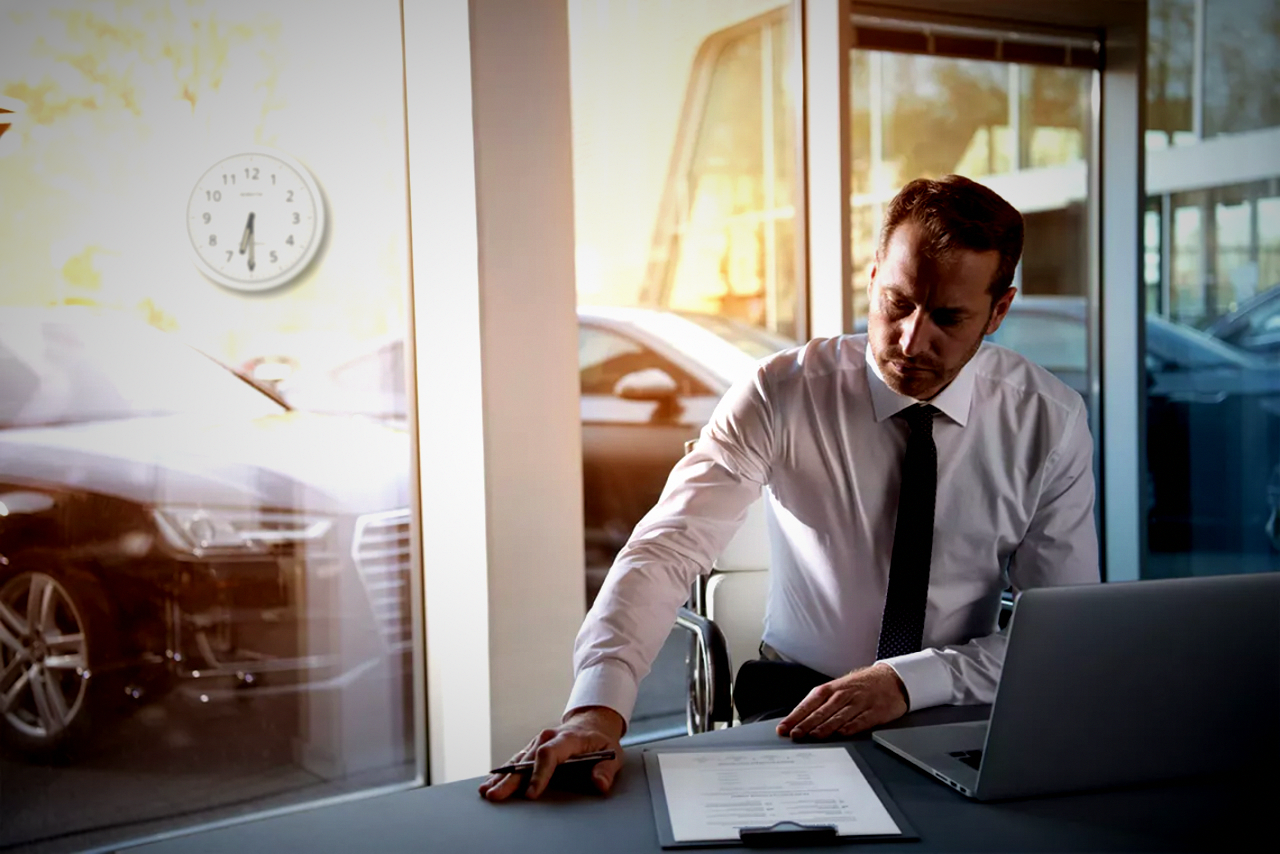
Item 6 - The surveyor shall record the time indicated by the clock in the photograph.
6:30
